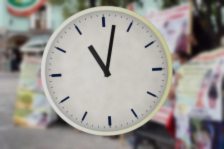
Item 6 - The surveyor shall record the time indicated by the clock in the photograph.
11:02
